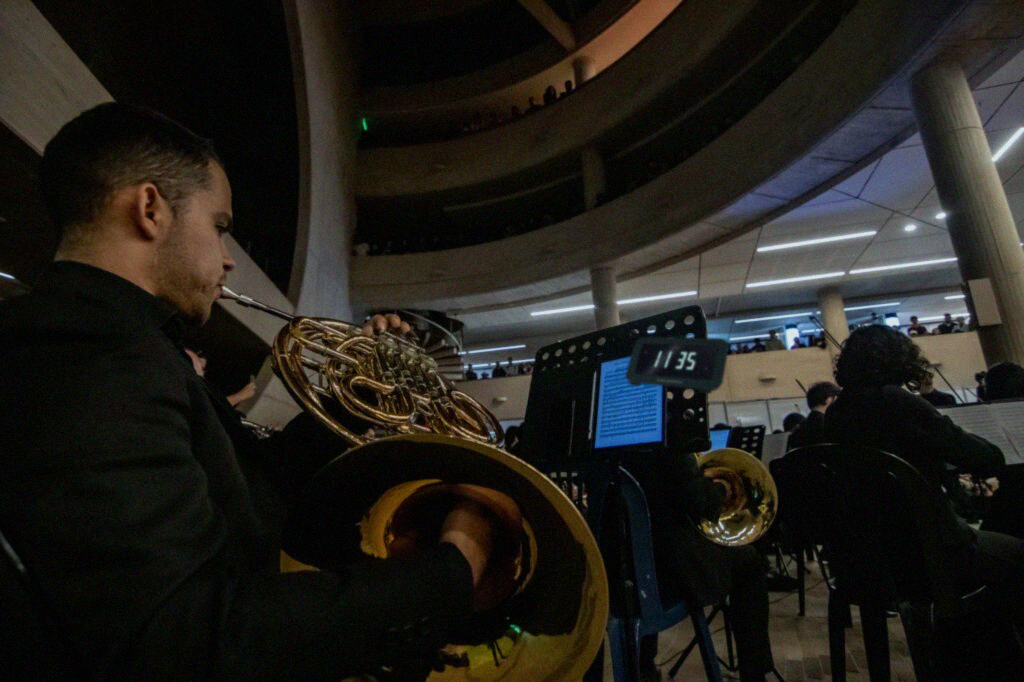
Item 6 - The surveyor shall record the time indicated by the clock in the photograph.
11:35
